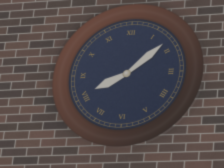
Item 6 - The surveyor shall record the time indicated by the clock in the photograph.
8:08
